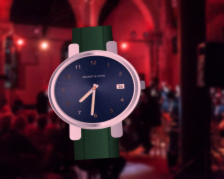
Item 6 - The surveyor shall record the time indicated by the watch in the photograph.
7:31
